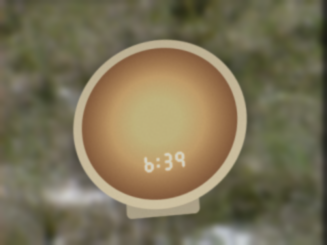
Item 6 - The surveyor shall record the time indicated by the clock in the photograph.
6:39
